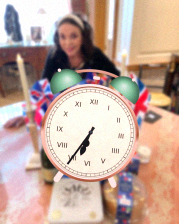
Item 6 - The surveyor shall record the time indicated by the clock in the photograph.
6:35
